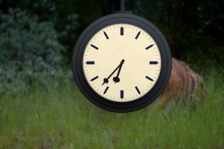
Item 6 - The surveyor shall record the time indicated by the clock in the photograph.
6:37
